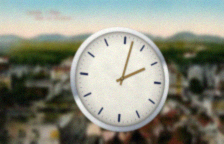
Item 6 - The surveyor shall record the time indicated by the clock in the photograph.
2:02
